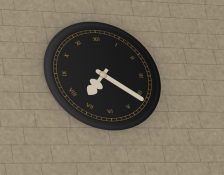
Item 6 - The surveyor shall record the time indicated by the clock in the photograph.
7:21
